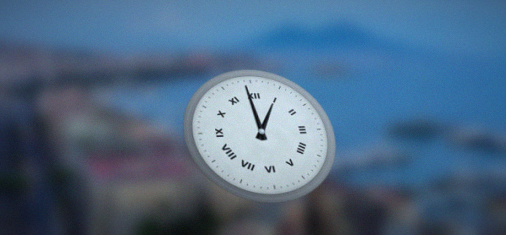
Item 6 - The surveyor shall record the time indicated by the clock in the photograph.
12:59
